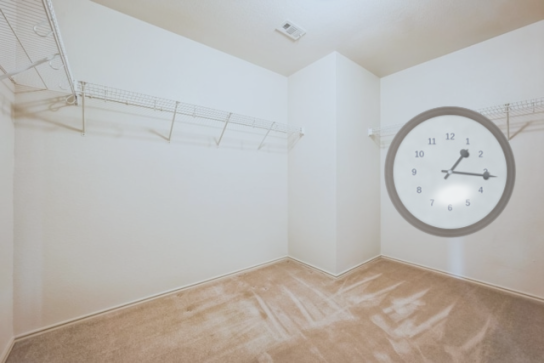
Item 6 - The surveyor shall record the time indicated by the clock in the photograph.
1:16
